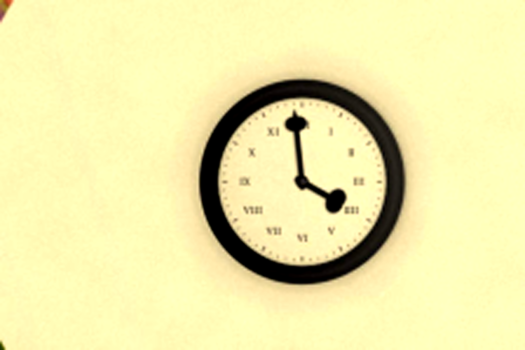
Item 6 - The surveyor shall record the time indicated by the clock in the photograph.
3:59
